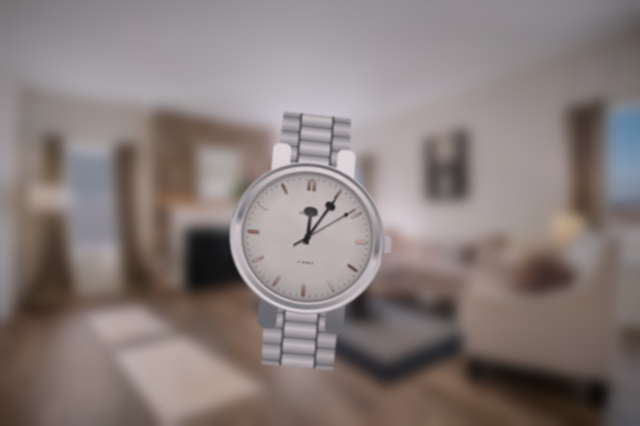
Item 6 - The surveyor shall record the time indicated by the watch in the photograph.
12:05:09
